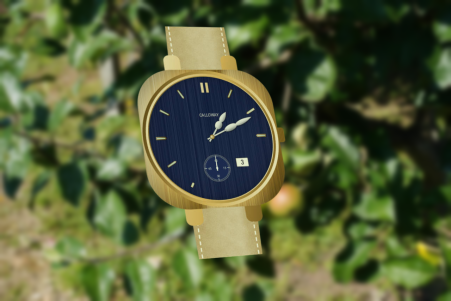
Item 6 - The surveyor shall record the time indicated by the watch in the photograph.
1:11
